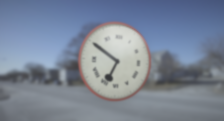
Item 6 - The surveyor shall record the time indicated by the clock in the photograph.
6:50
